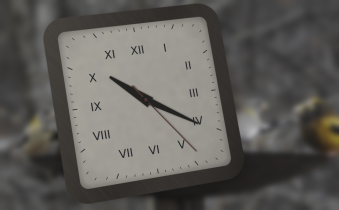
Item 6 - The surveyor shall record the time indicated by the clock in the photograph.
10:20:24
